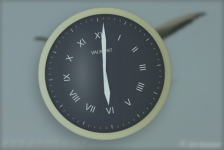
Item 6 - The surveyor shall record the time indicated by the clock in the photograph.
6:01
